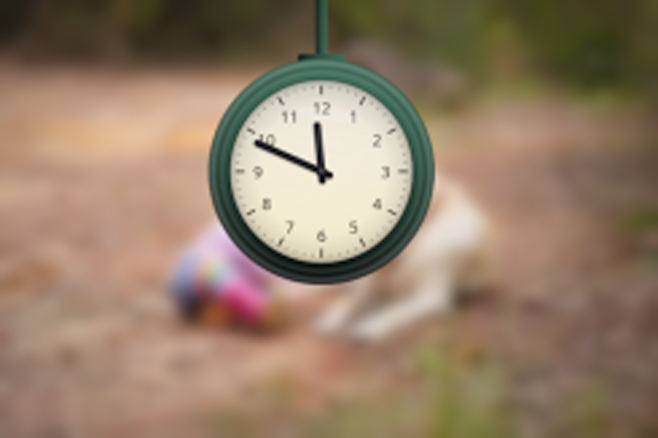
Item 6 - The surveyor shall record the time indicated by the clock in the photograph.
11:49
